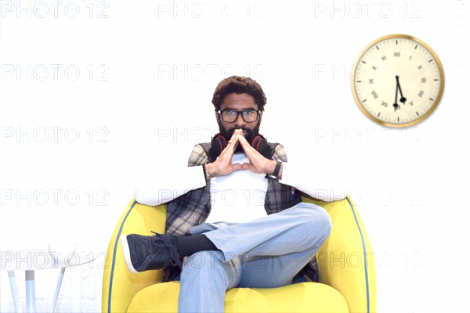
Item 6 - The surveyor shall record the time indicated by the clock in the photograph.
5:31
